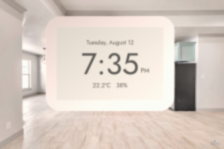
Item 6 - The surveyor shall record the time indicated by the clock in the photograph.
7:35
